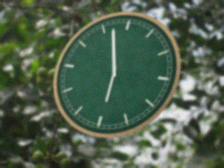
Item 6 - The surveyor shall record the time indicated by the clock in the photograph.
5:57
